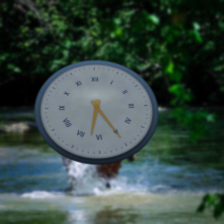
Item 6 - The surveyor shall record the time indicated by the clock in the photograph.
6:25
